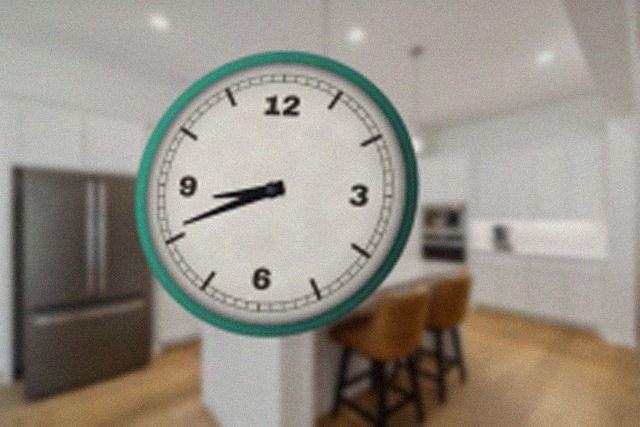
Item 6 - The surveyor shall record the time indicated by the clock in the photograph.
8:41
